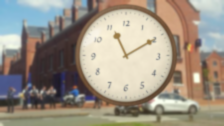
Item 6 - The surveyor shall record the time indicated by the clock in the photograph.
11:10
